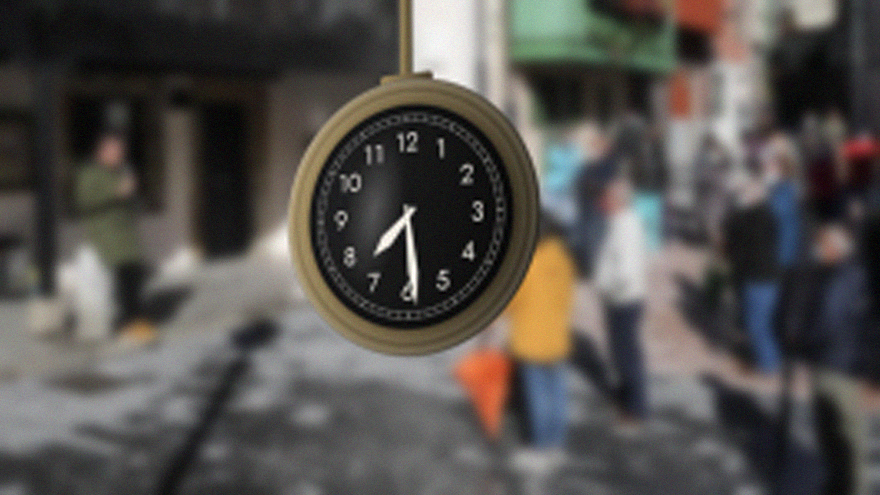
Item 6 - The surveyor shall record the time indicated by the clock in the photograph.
7:29
